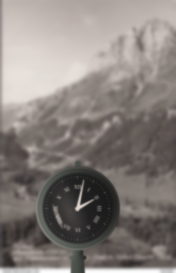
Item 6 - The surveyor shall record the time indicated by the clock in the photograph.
2:02
